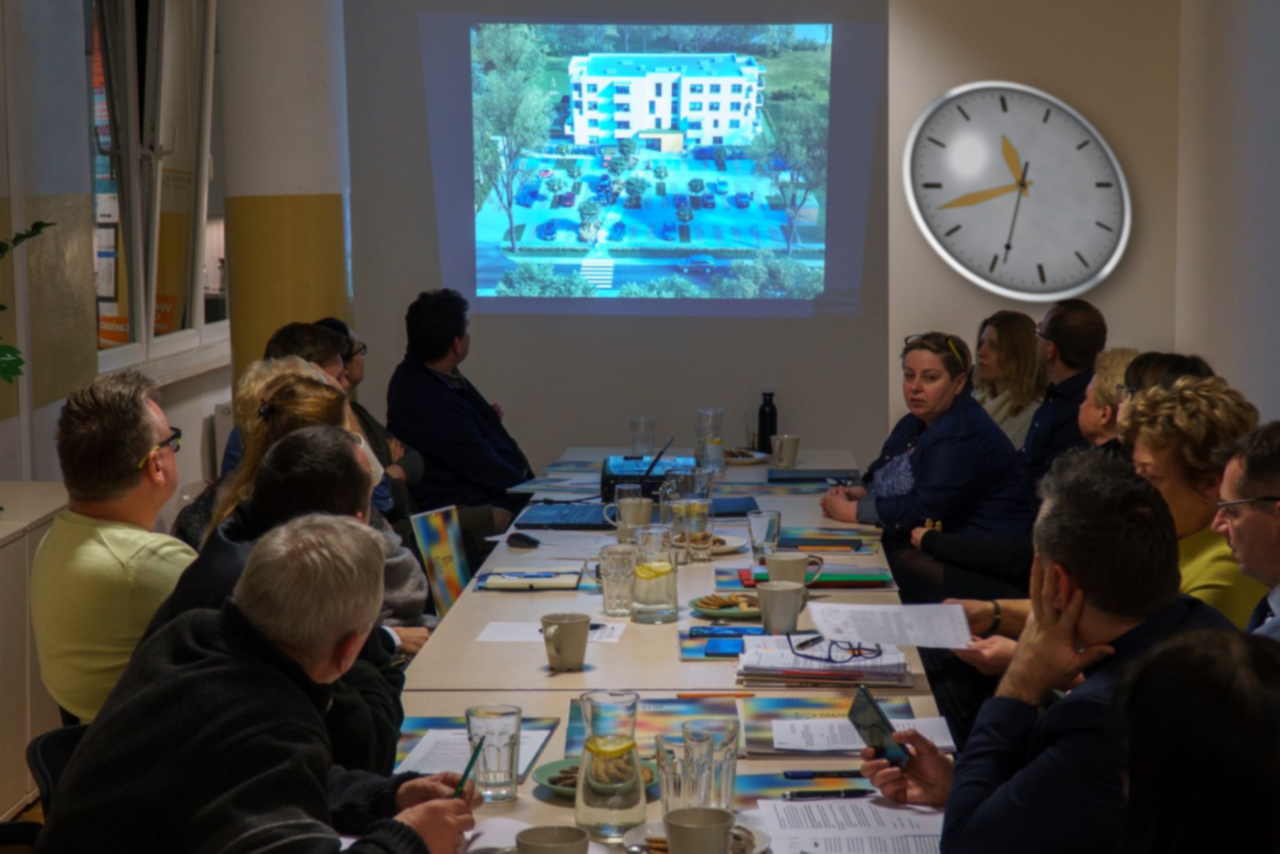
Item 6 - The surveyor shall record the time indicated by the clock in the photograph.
11:42:34
